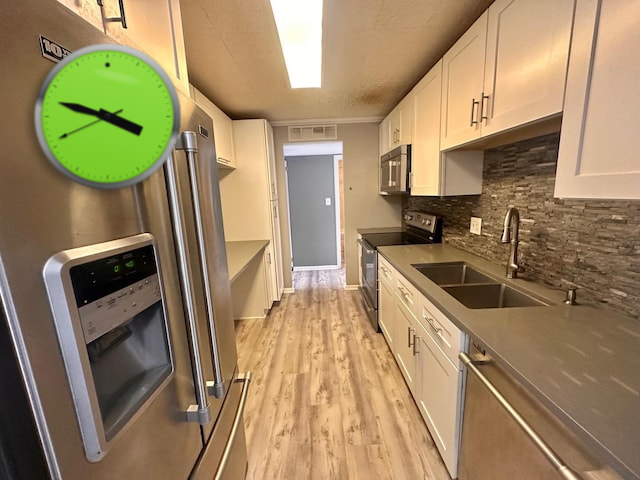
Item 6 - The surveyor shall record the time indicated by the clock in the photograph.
3:47:41
